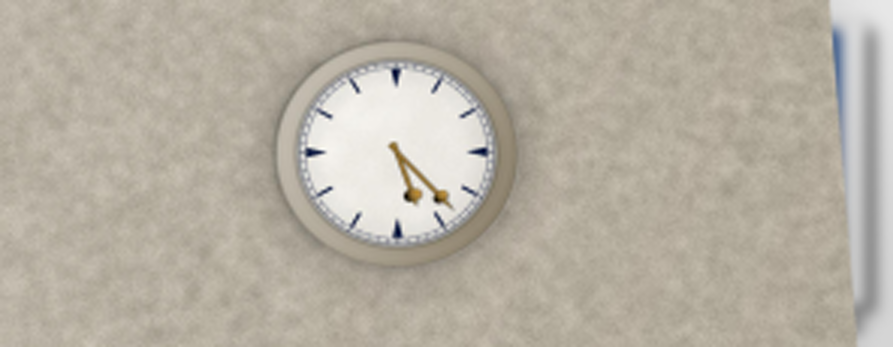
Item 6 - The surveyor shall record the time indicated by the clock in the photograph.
5:23
